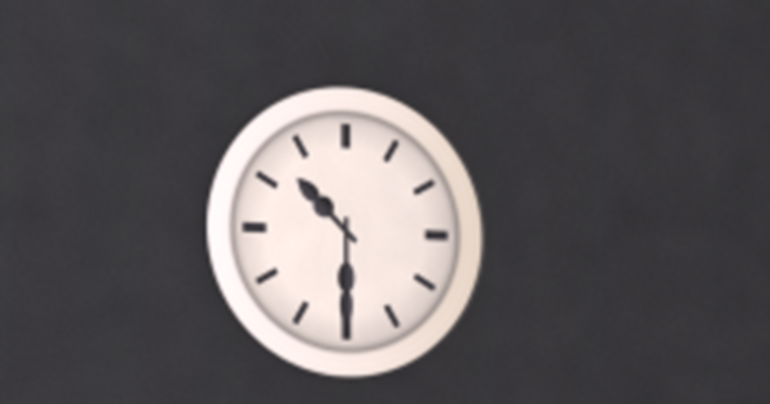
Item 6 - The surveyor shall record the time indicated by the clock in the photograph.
10:30
